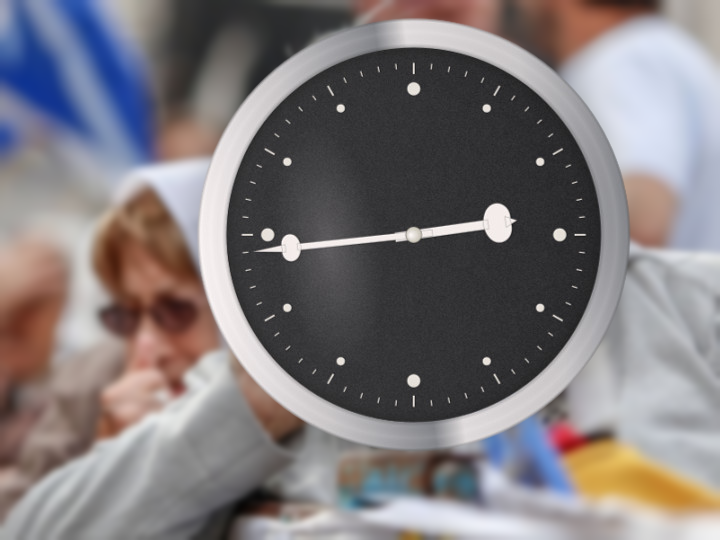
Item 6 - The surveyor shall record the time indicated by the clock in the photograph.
2:44
